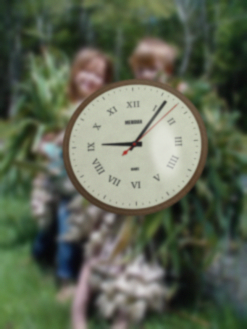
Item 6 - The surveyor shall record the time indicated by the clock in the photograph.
9:06:08
